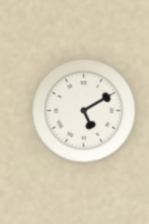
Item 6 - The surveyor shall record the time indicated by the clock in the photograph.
5:10
